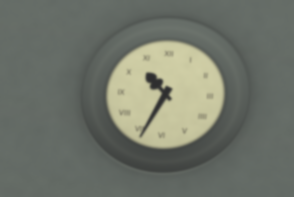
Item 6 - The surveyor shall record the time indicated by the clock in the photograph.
10:34
